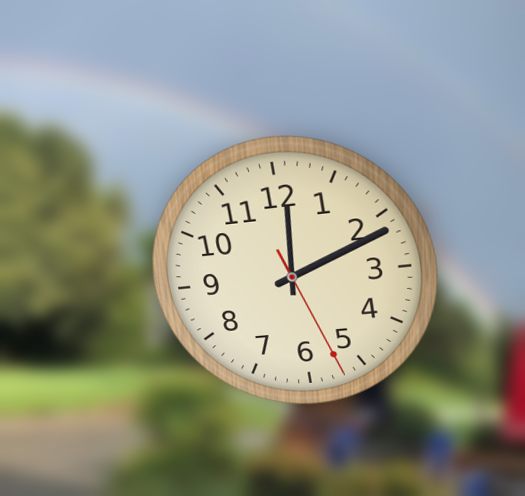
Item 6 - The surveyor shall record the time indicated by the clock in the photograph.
12:11:27
